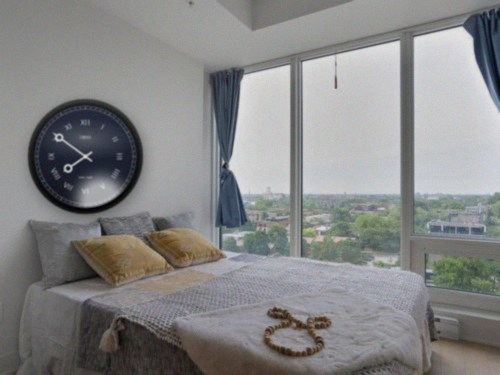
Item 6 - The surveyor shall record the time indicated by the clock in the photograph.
7:51
